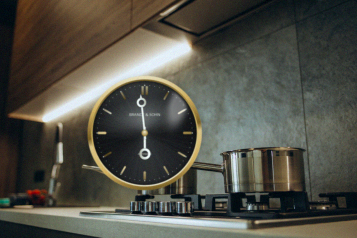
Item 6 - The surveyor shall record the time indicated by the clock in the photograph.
5:59
